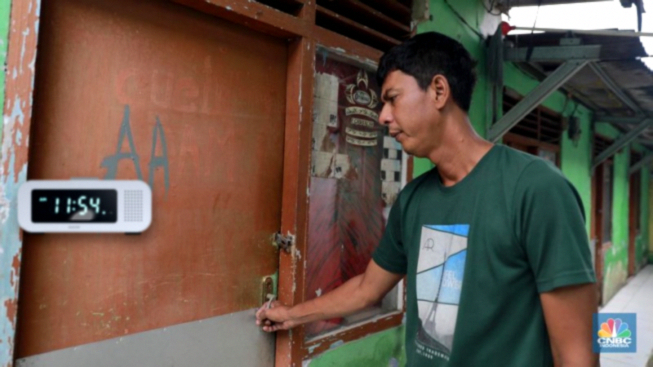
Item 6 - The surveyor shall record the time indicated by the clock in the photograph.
11:54
